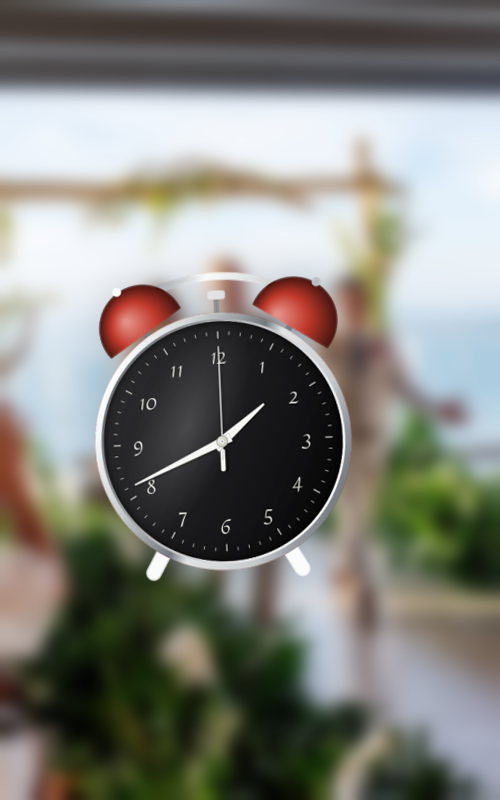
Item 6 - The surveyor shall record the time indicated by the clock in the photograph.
1:41:00
